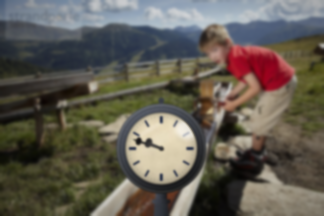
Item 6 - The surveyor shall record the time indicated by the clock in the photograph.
9:48
